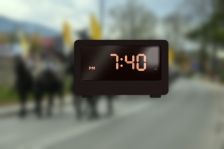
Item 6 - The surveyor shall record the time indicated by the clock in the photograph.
7:40
